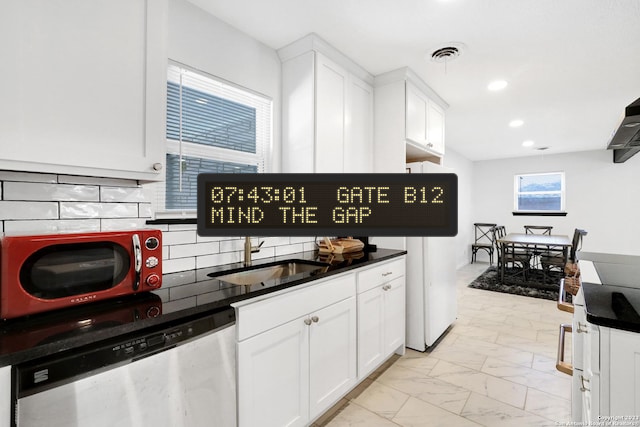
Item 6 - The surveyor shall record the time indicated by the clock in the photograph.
7:43:01
